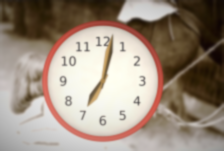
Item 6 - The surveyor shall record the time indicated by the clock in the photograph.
7:02
